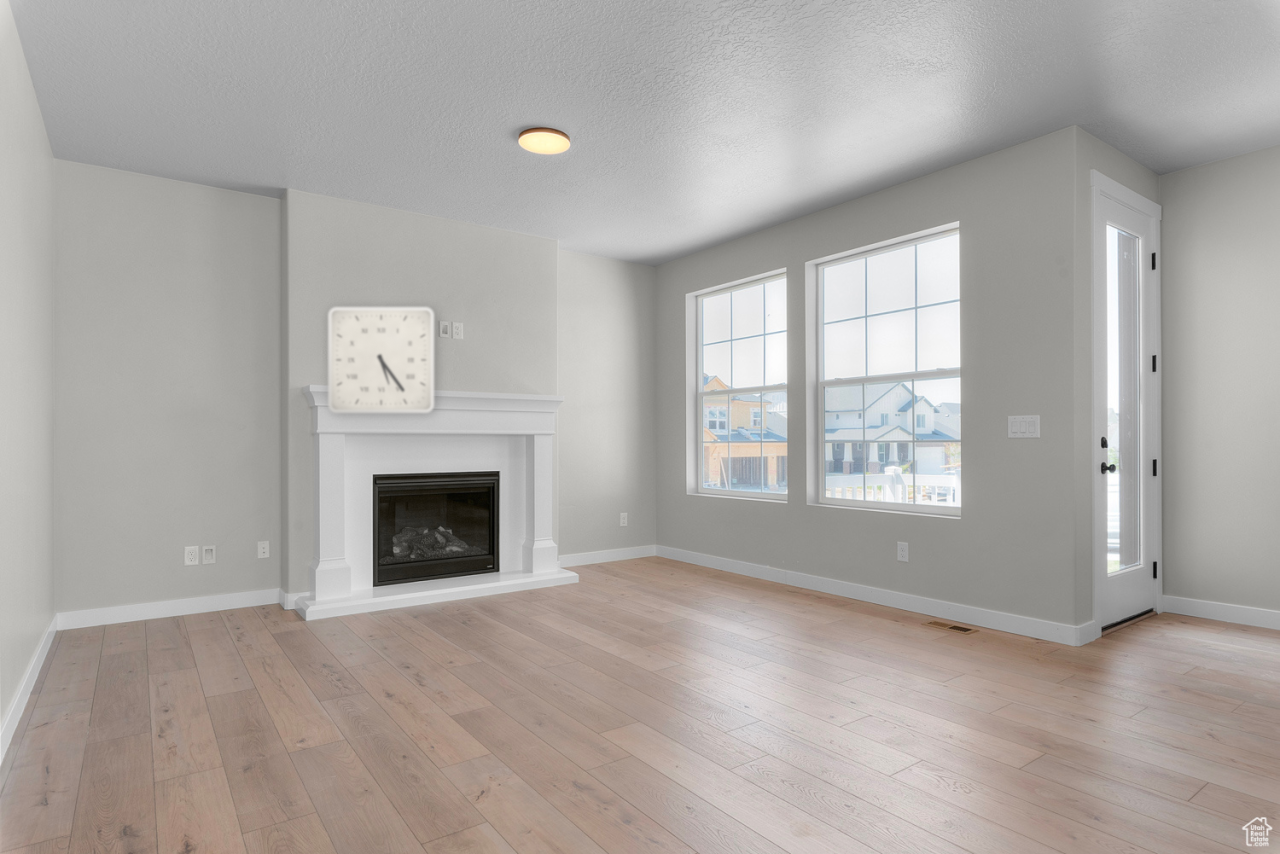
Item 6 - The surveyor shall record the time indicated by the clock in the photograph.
5:24
